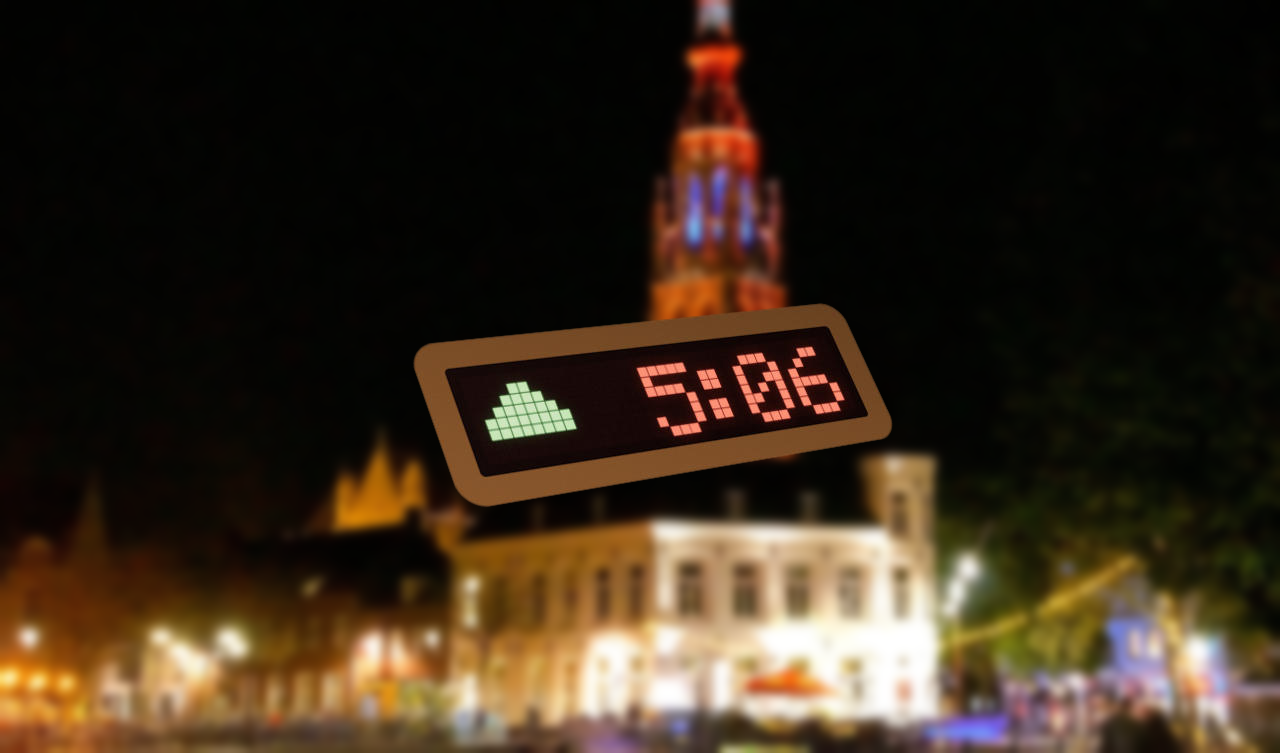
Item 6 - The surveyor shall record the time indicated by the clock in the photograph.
5:06
